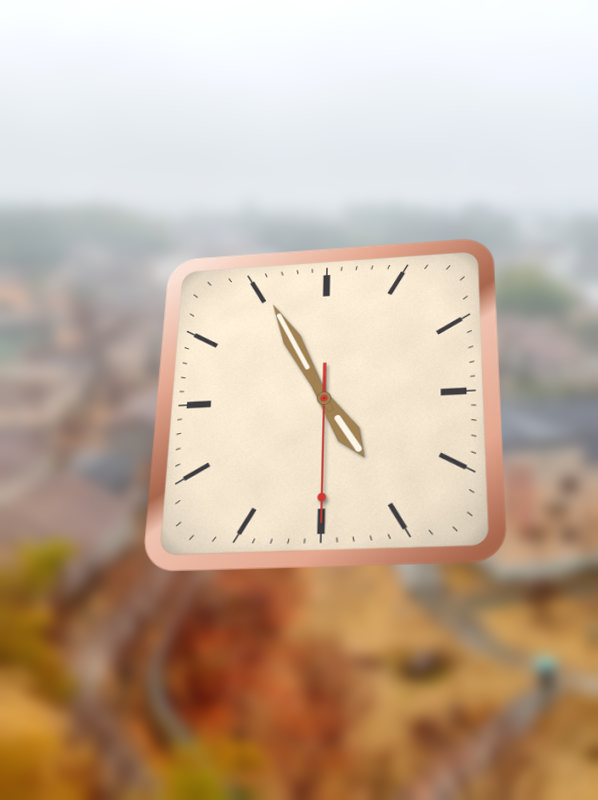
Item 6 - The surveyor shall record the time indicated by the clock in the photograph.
4:55:30
